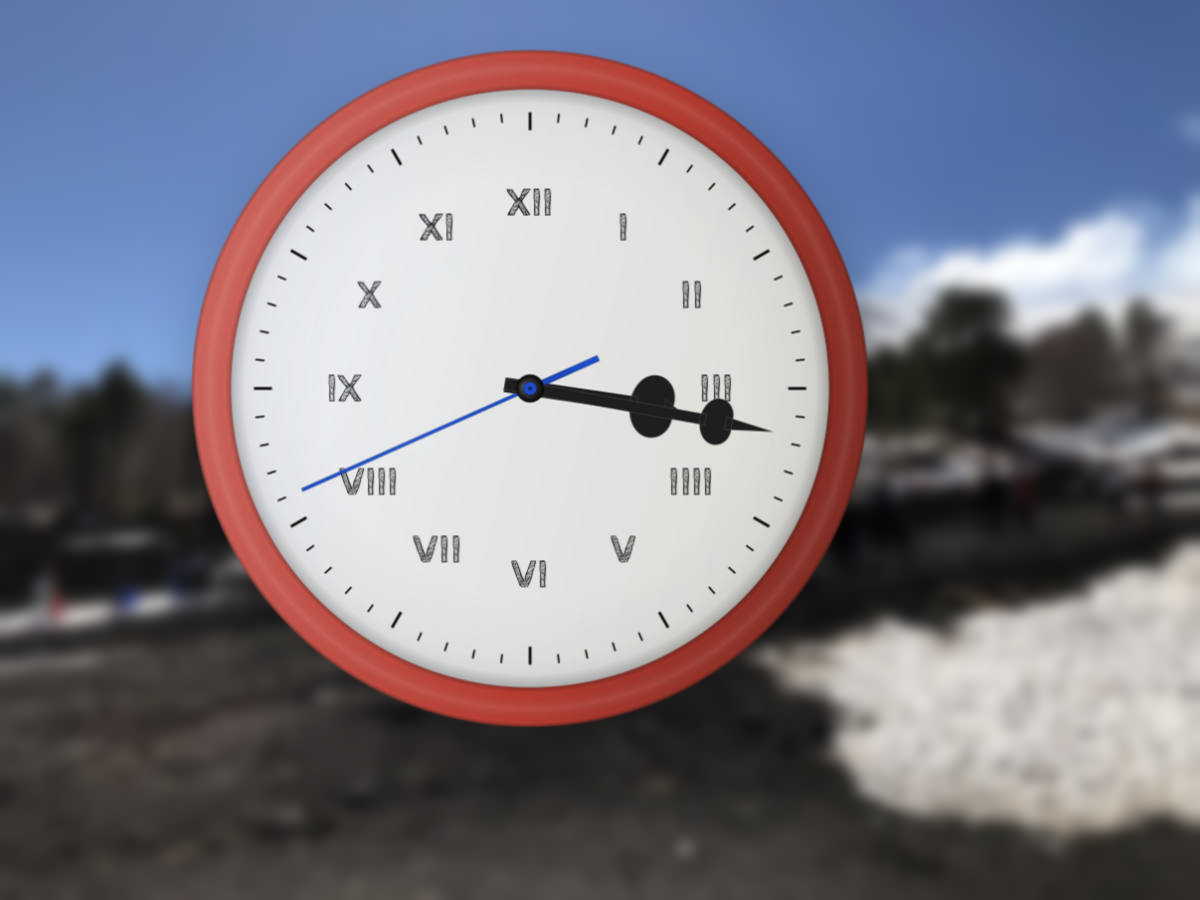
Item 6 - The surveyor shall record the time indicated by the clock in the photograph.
3:16:41
